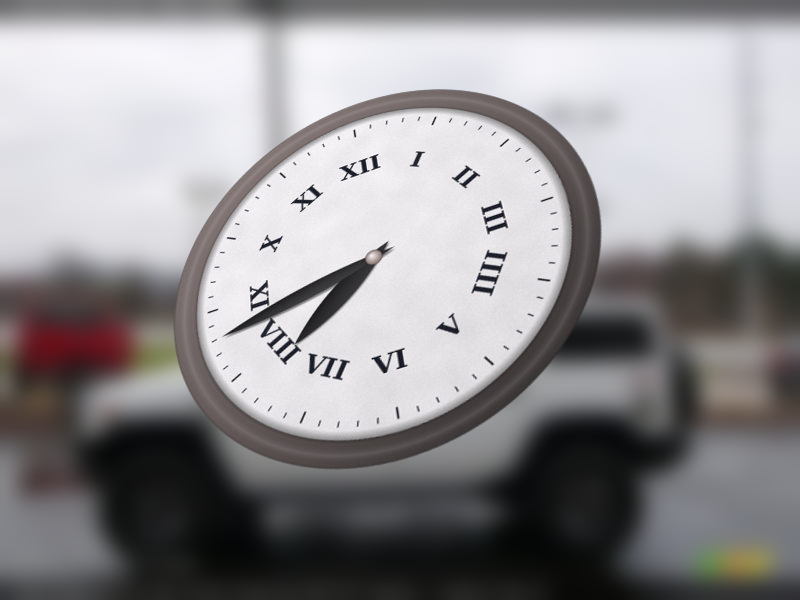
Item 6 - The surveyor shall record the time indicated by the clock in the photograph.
7:43
